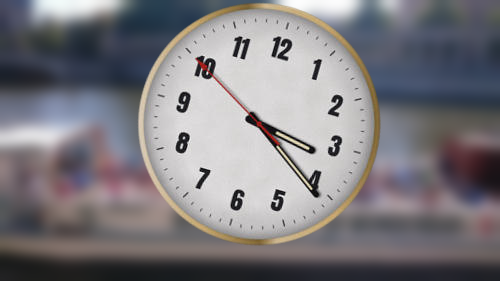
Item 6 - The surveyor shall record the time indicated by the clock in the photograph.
3:20:50
